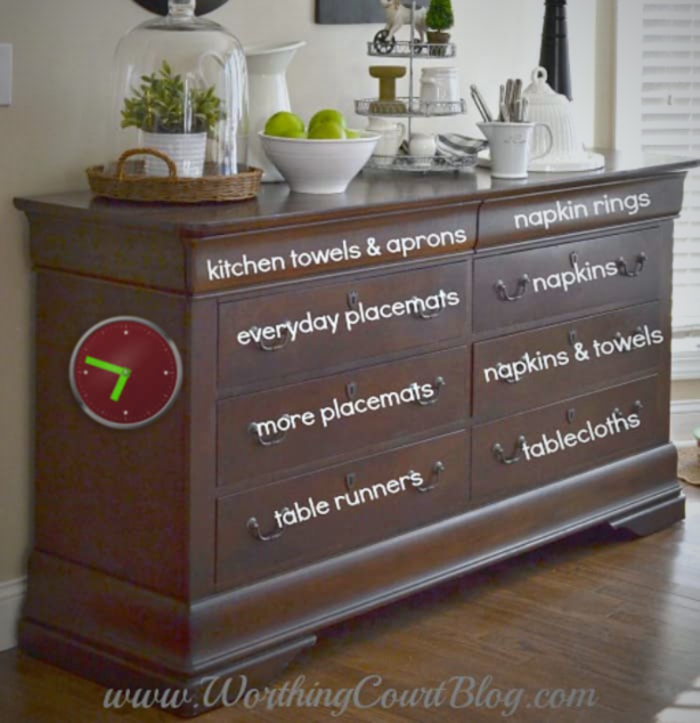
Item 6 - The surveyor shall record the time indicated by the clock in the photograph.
6:48
